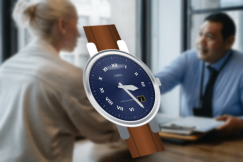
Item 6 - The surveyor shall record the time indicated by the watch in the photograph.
3:25
